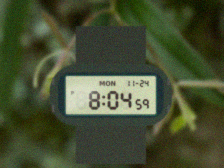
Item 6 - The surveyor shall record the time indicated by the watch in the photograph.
8:04:59
